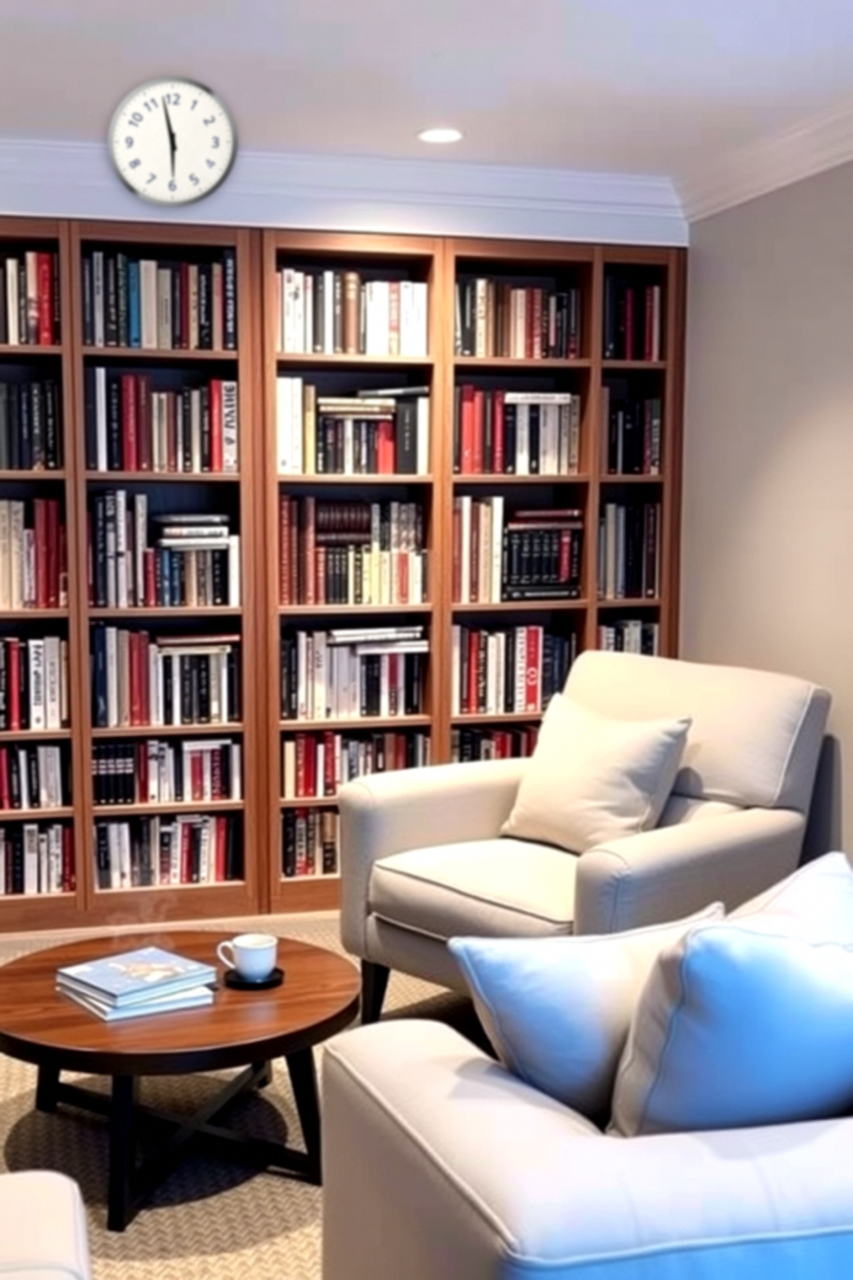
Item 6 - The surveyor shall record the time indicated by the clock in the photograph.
5:58
